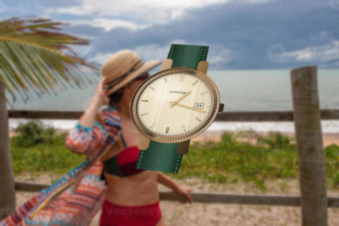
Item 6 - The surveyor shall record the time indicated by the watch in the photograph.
1:17
